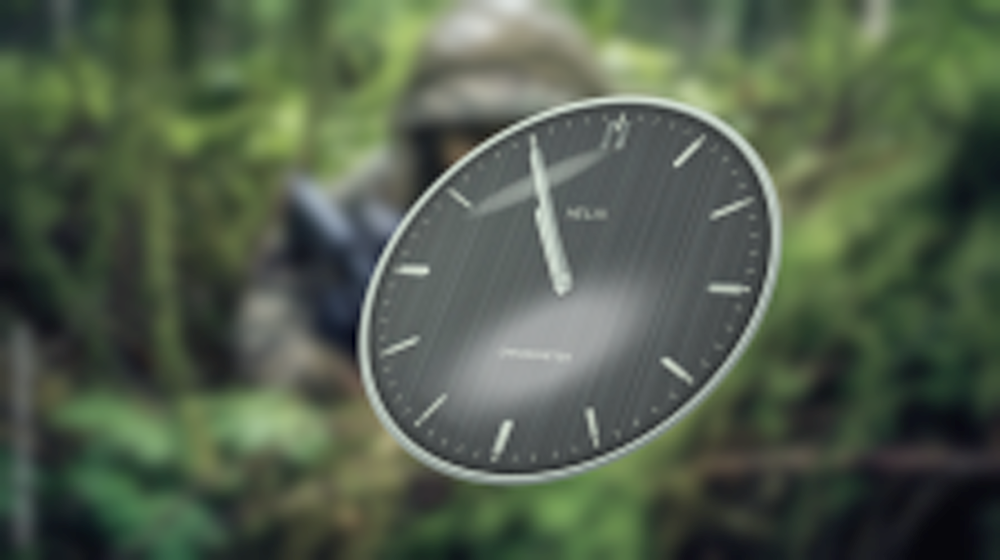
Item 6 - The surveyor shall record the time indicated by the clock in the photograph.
10:55
